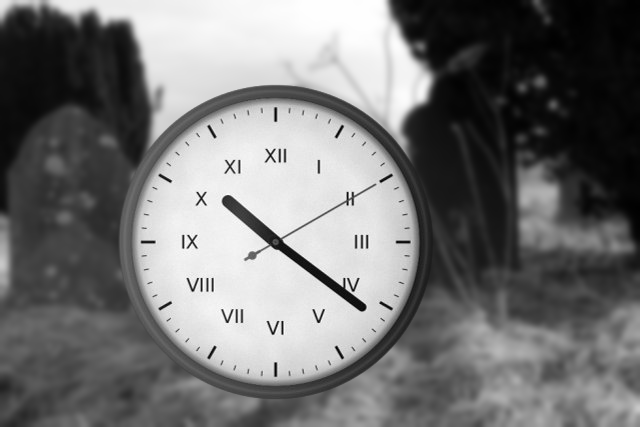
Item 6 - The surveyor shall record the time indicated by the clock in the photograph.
10:21:10
